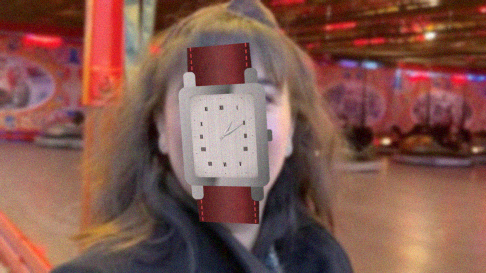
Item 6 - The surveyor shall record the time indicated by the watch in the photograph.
1:10
